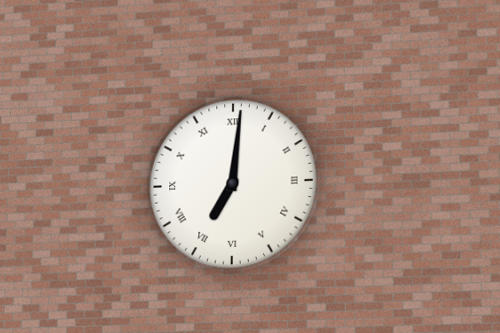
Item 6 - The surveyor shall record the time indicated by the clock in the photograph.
7:01
